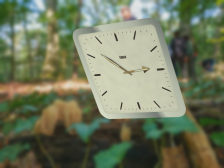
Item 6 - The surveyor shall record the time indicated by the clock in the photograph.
2:52
